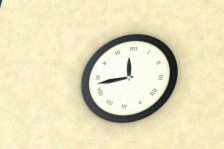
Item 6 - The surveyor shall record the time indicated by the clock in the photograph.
11:43
